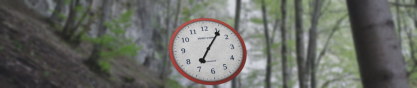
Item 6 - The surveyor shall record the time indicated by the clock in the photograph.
7:06
